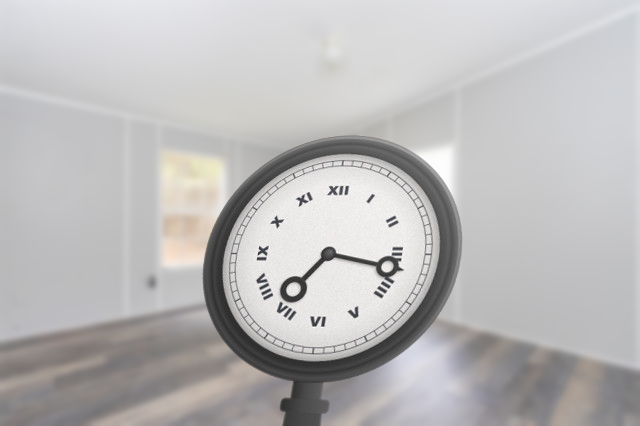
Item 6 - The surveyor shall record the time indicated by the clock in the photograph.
7:17
